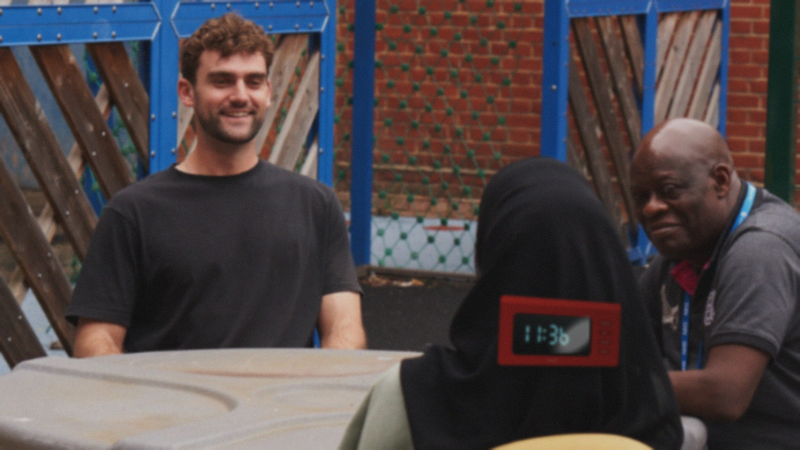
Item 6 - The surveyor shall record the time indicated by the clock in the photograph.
11:36
